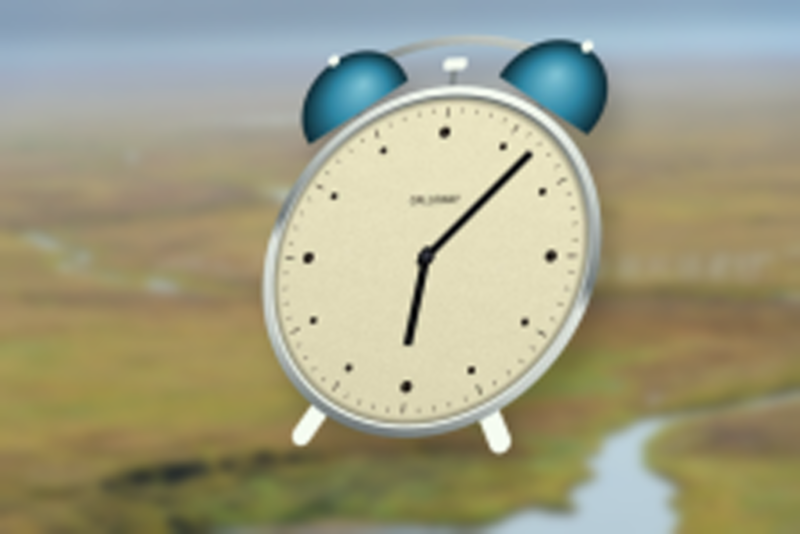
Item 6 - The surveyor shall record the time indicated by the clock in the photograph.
6:07
